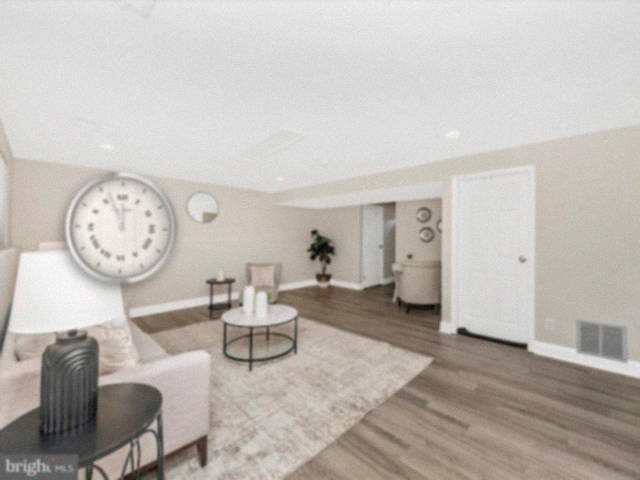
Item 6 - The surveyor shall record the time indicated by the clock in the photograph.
11:56
